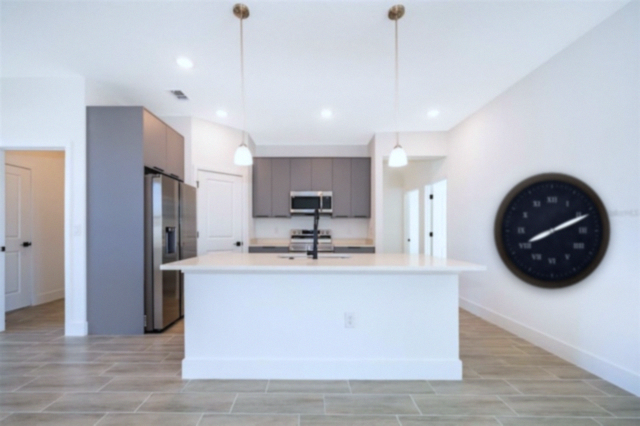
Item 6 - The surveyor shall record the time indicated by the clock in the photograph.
8:11
